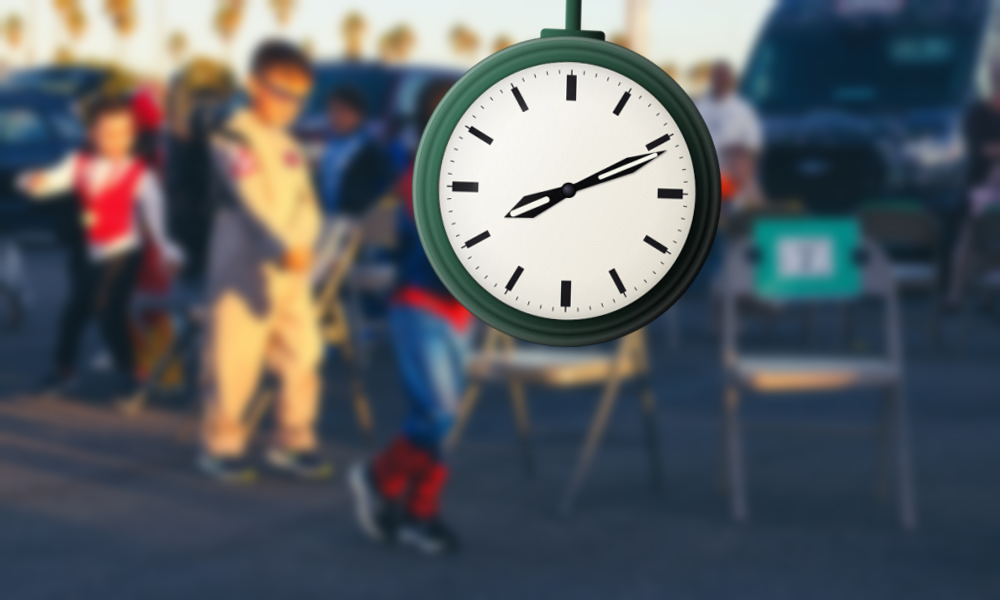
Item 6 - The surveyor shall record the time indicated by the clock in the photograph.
8:11
